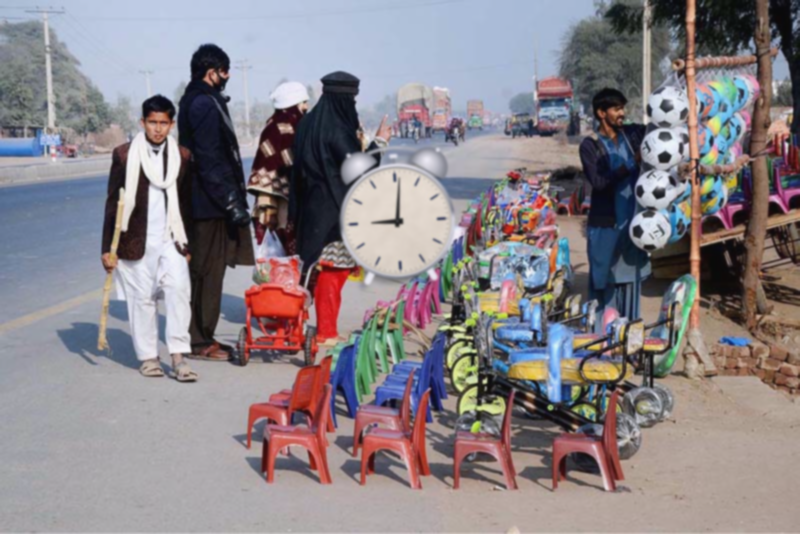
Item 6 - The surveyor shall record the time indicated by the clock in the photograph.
9:01
